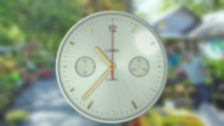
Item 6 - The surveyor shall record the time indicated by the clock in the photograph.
10:37
